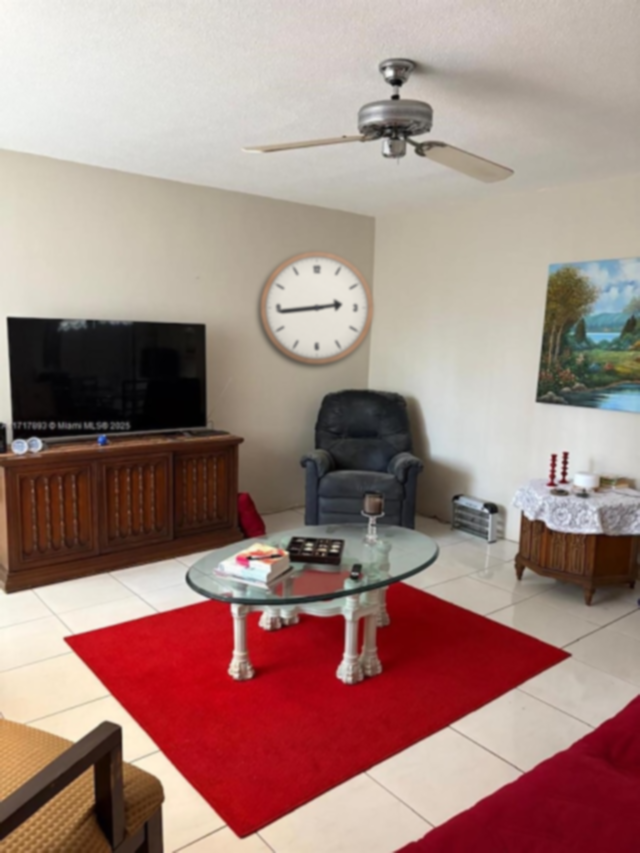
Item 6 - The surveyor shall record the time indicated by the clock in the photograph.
2:44
